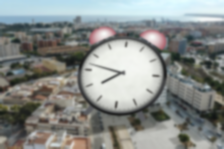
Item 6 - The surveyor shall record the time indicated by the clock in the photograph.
7:47
